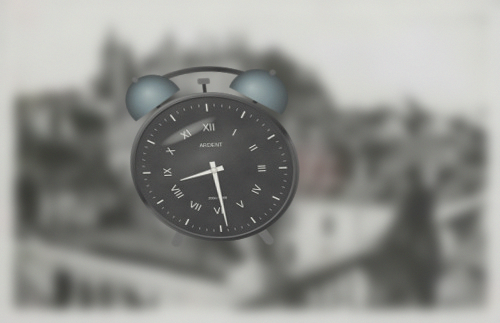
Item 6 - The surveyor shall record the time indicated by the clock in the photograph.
8:29
